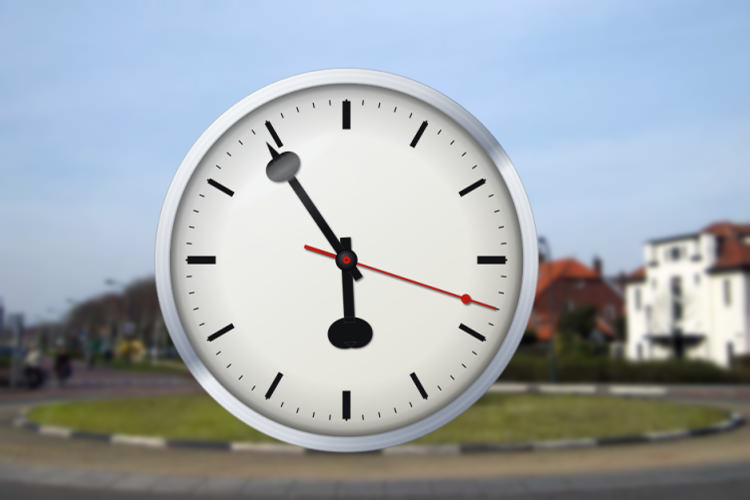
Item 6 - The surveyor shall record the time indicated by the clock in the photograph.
5:54:18
